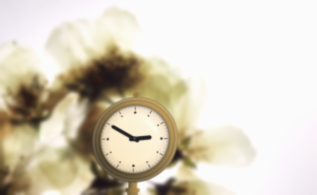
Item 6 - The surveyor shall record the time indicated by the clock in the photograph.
2:50
